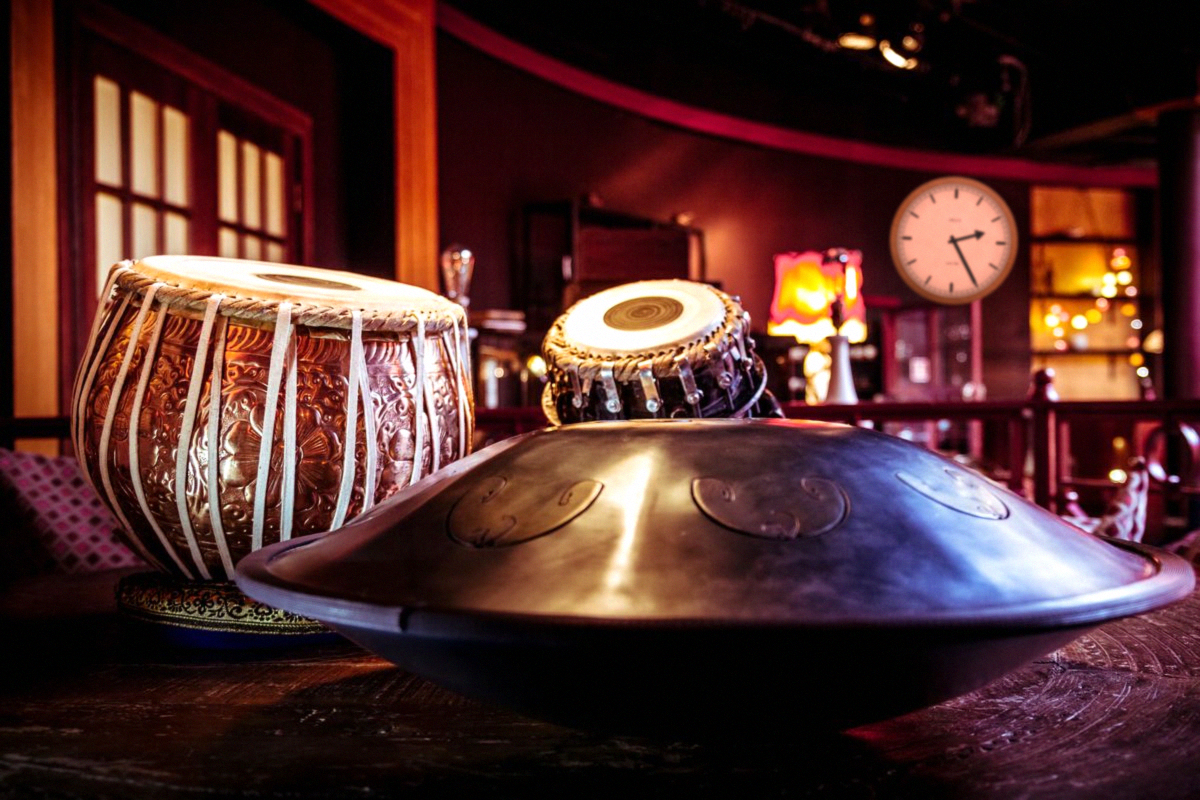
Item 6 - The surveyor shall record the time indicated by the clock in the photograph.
2:25
